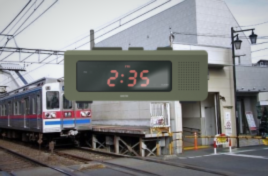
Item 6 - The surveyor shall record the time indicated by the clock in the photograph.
2:35
